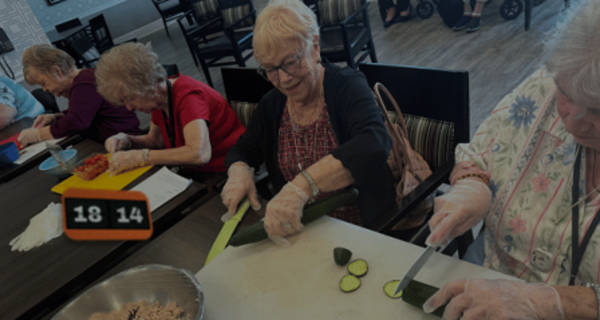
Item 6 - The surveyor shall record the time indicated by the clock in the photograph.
18:14
